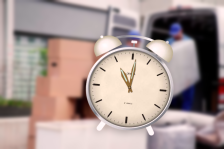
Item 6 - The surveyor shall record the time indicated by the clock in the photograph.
11:01
